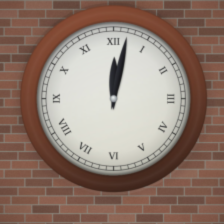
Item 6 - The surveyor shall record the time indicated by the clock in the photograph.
12:02
